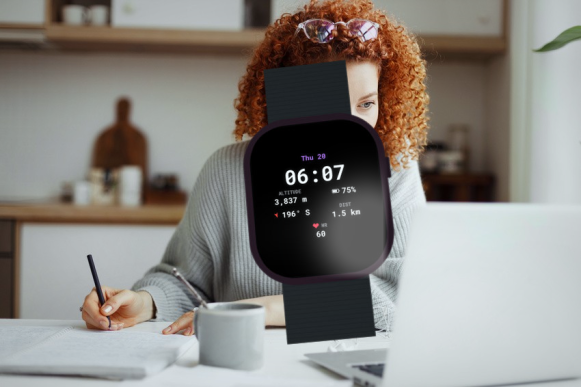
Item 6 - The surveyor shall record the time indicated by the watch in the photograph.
6:07
